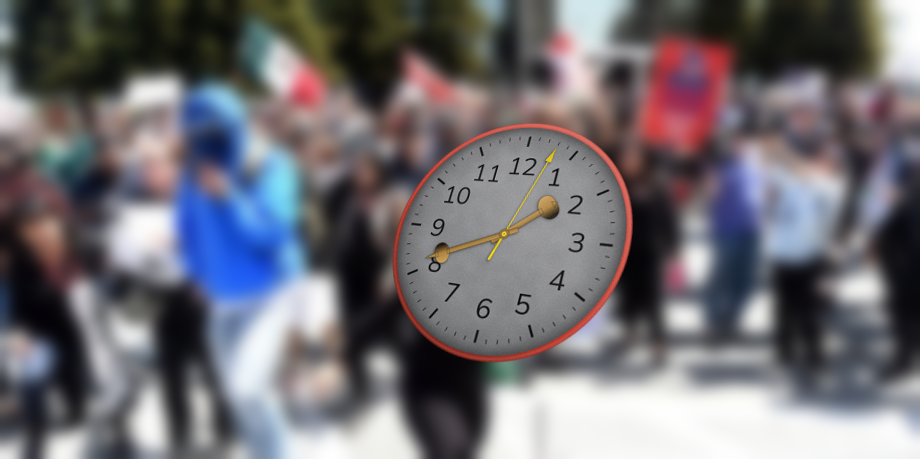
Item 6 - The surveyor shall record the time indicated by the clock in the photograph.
1:41:03
